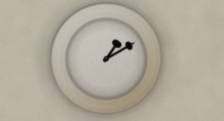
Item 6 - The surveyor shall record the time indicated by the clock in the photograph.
1:10
